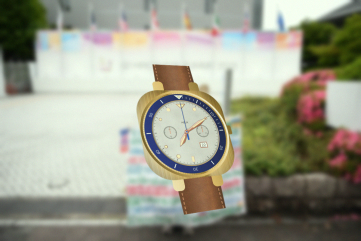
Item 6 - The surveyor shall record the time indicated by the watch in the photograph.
7:10
